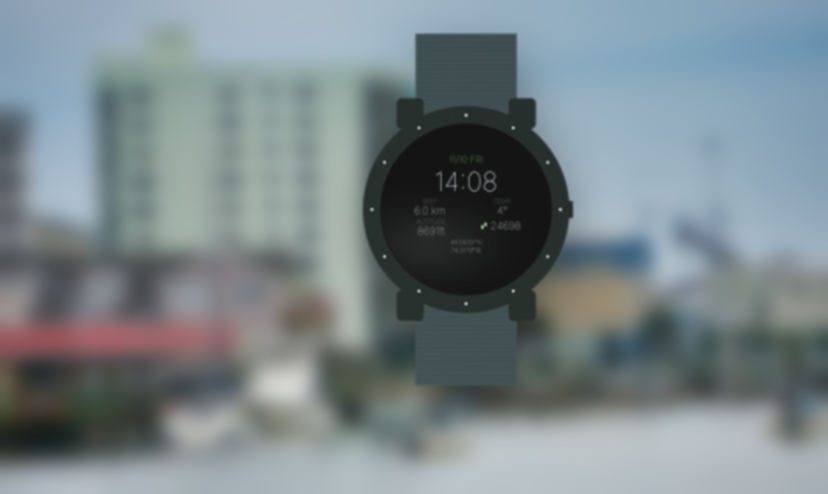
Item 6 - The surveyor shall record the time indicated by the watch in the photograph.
14:08
